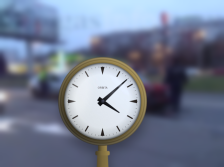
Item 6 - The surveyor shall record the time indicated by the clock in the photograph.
4:08
